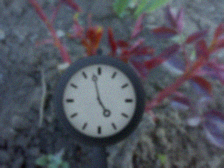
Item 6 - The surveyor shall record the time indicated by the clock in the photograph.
4:58
